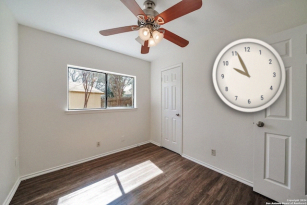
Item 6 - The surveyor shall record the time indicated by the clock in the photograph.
9:56
